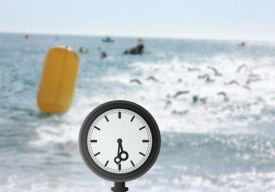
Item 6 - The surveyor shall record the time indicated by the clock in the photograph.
5:31
